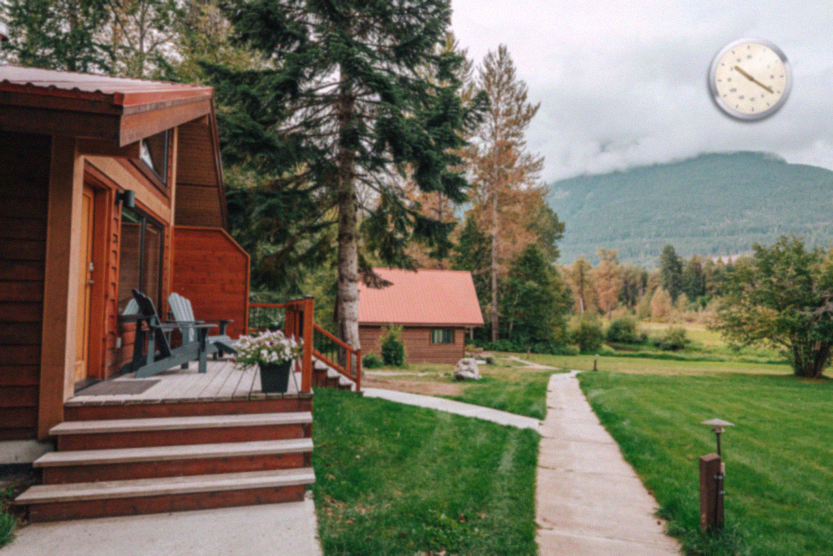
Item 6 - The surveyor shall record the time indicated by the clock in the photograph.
10:21
